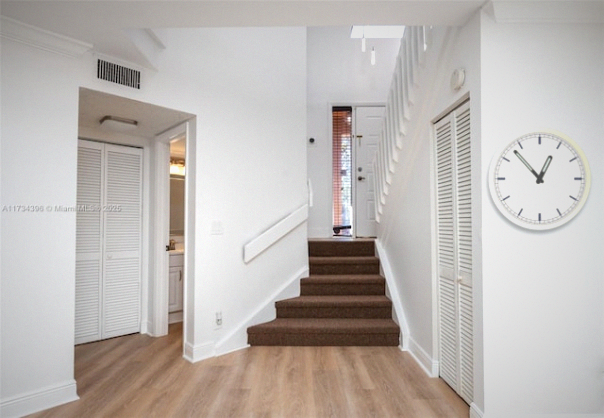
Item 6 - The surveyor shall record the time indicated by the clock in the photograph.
12:53
